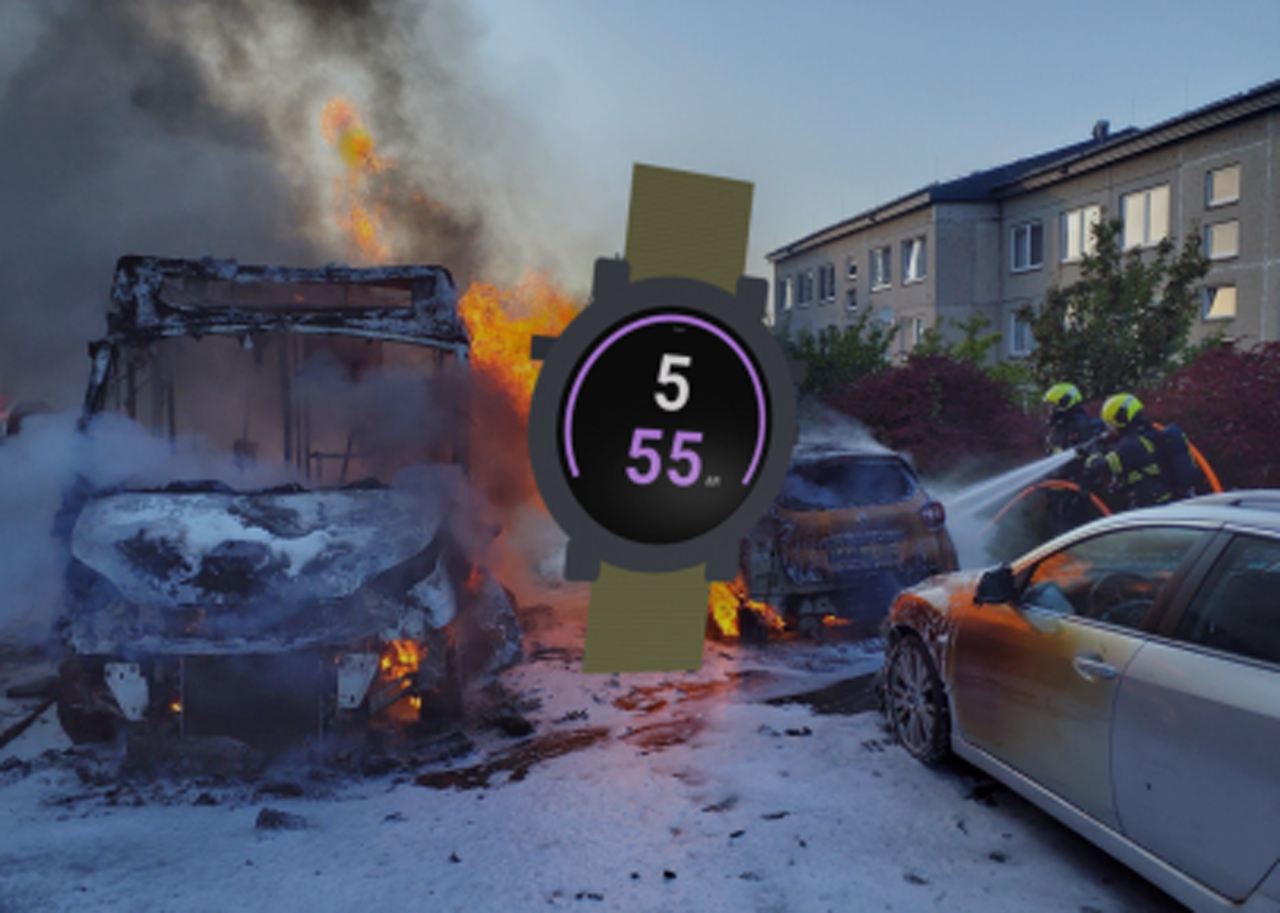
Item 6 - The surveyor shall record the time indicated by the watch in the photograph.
5:55
